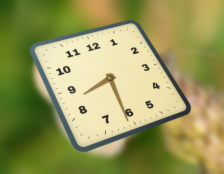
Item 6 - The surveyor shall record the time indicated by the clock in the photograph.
8:31
